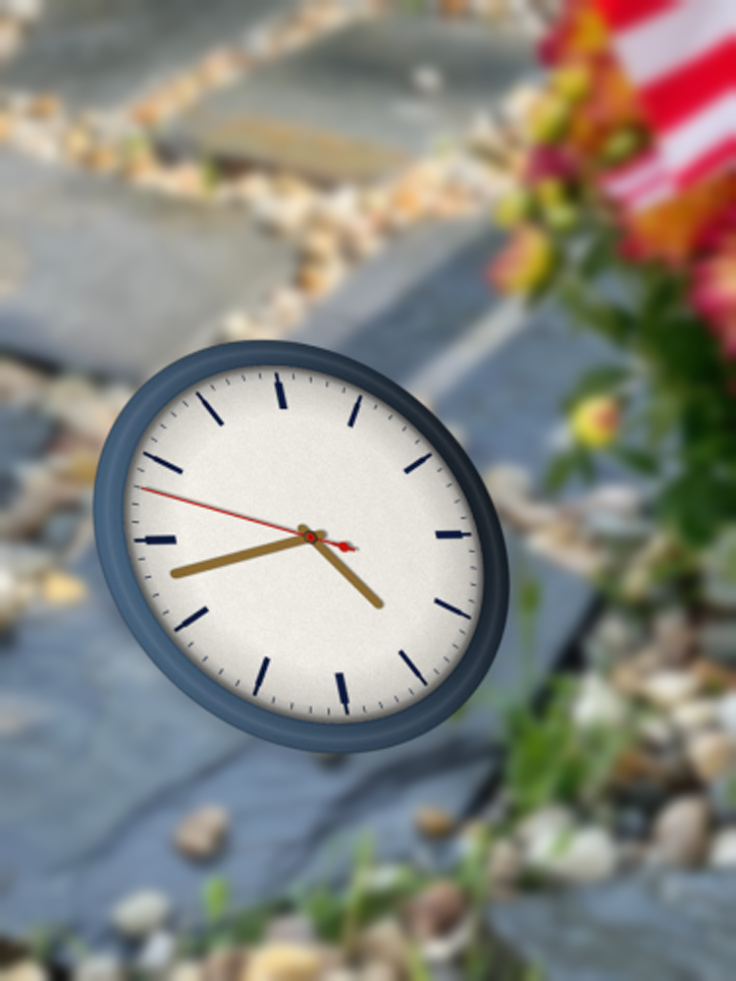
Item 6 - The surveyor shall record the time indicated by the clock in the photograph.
4:42:48
